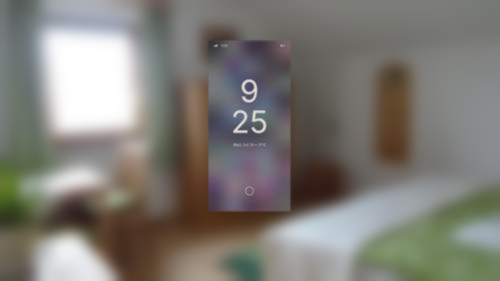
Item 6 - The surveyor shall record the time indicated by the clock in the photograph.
9:25
